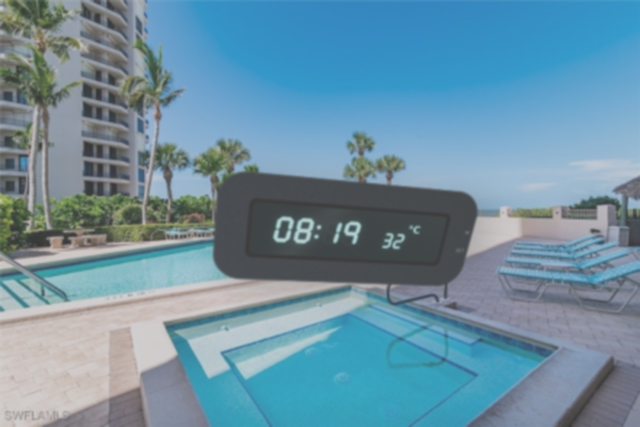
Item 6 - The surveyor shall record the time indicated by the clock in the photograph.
8:19
